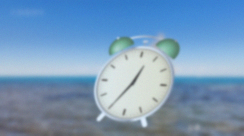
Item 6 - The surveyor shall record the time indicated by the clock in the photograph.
12:35
